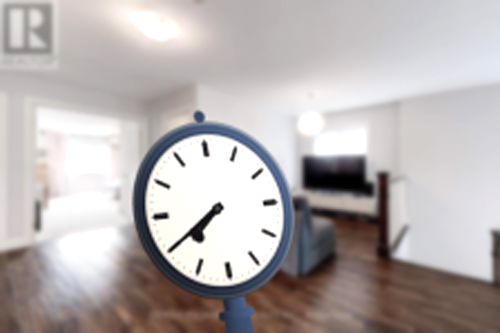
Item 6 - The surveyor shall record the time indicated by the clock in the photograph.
7:40
